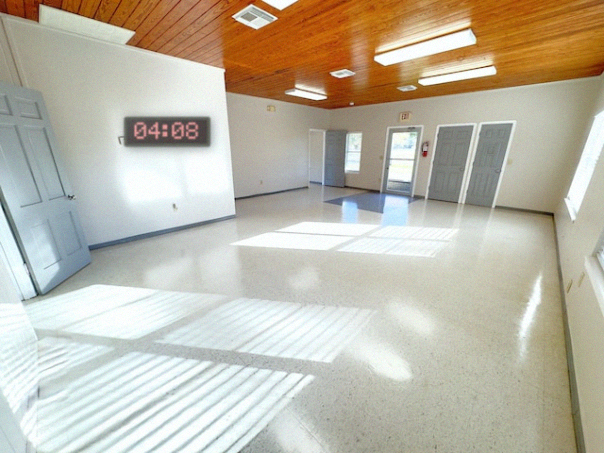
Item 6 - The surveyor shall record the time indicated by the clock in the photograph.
4:08
